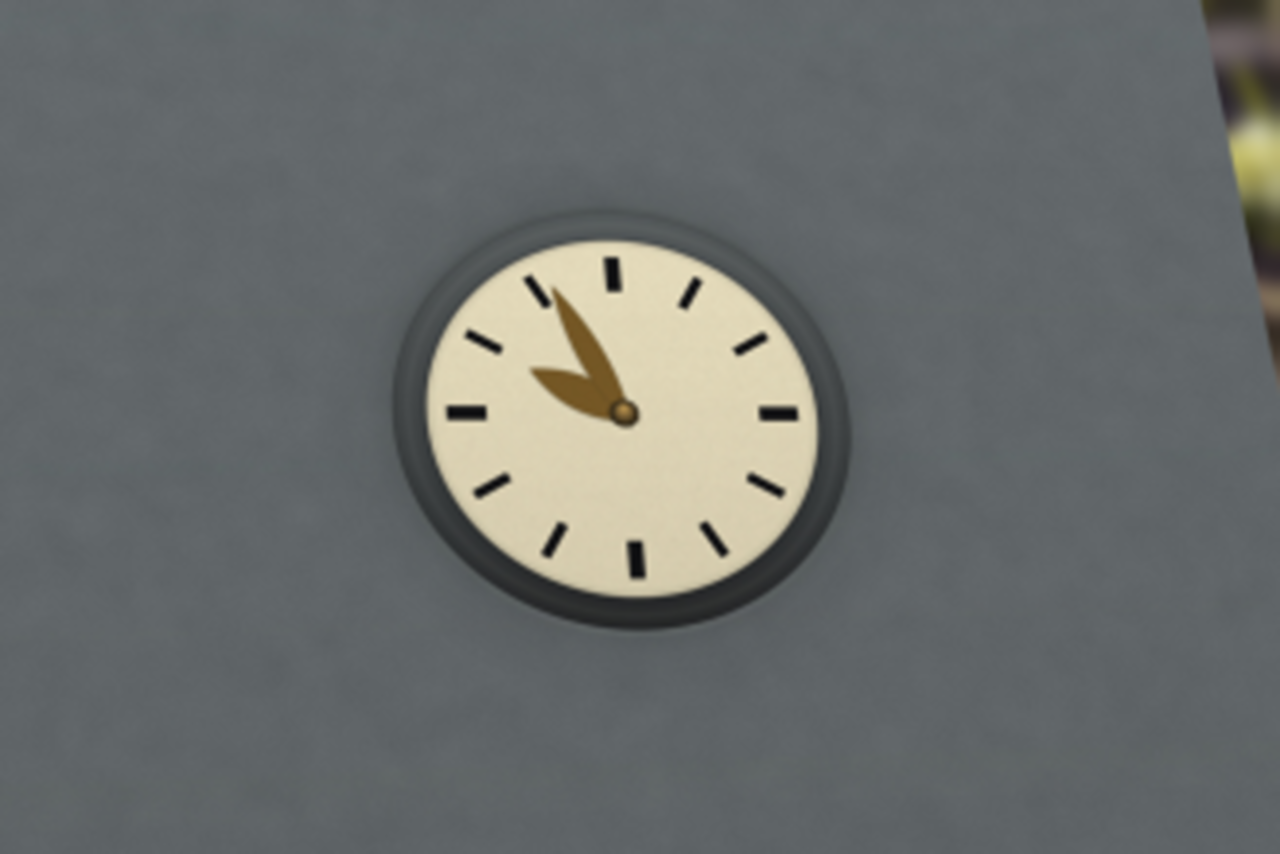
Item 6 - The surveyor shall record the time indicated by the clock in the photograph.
9:56
